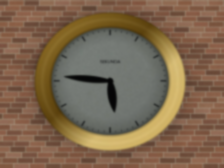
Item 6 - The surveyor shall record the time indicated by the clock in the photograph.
5:46
